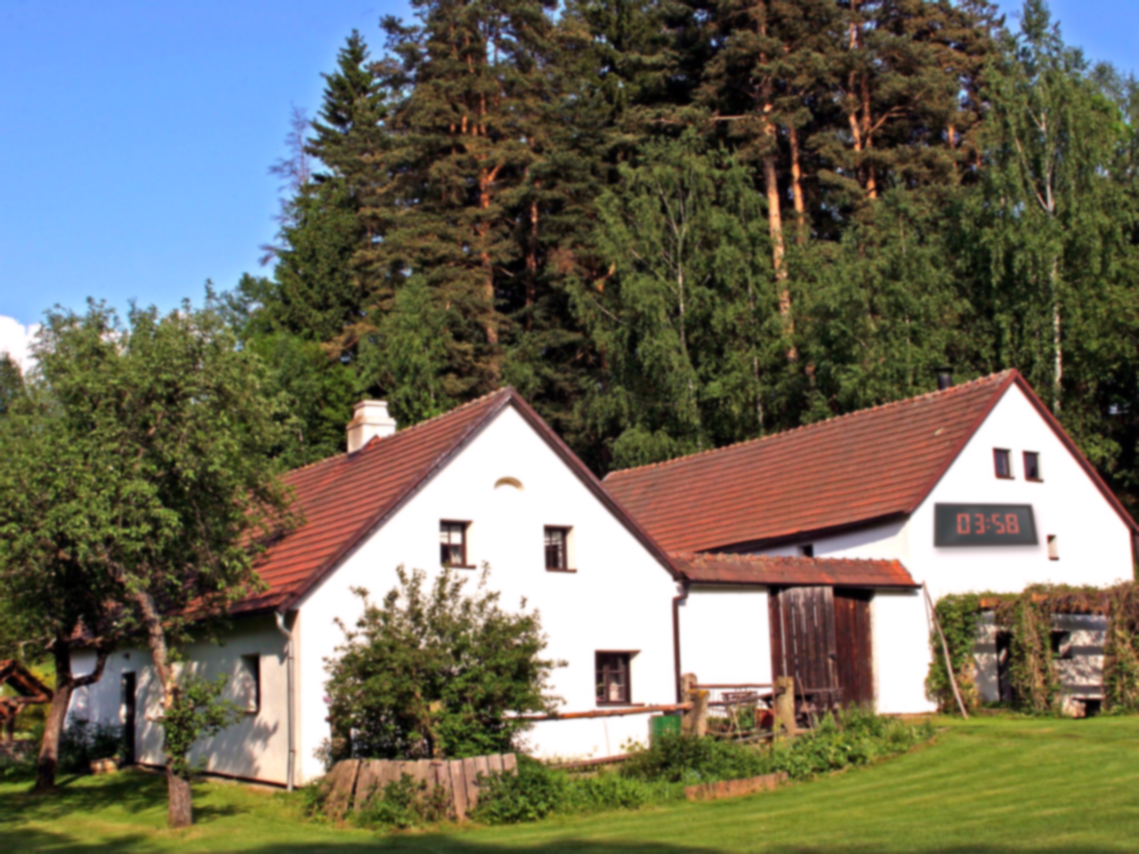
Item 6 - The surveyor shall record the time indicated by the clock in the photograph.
3:58
